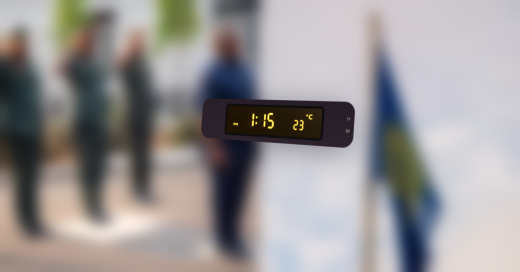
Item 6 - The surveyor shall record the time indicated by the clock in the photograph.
1:15
